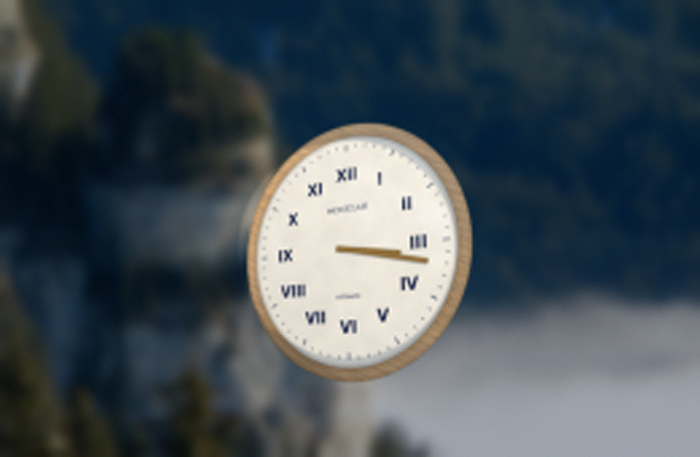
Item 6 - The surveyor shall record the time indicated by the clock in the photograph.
3:17
